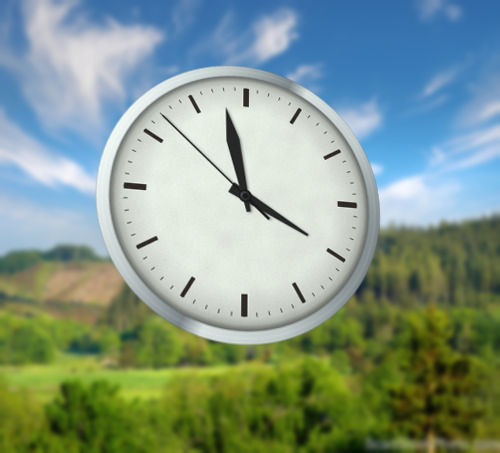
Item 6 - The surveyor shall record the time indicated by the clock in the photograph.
3:57:52
